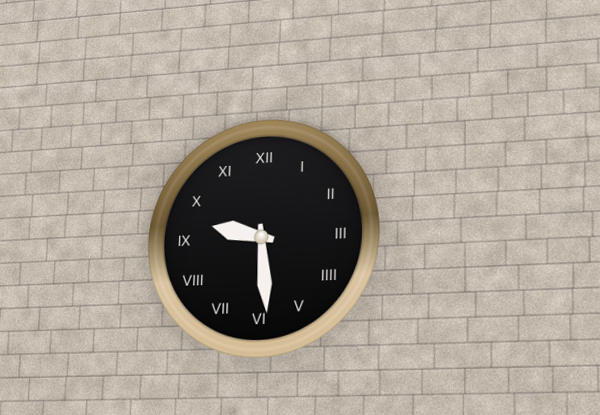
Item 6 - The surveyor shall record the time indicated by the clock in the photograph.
9:29
